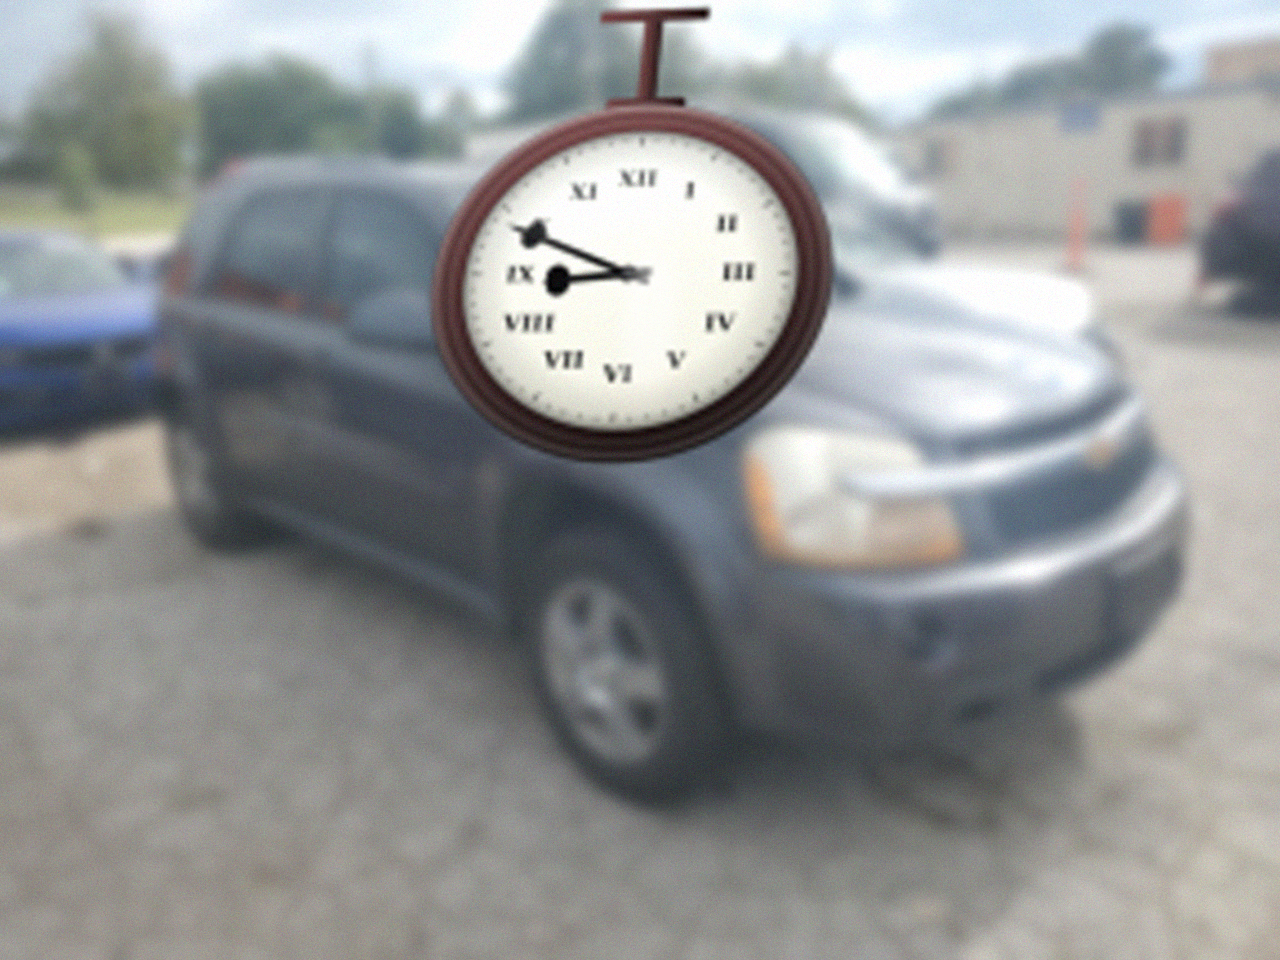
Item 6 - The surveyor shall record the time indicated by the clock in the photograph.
8:49
